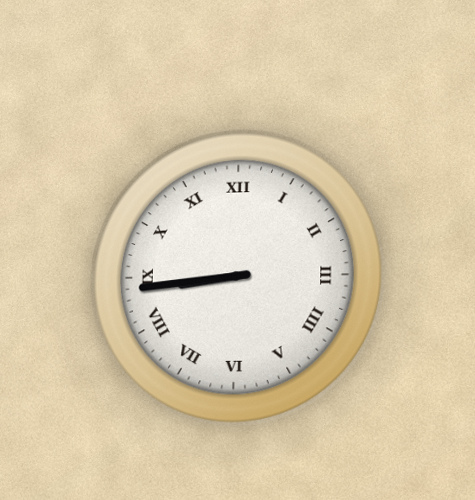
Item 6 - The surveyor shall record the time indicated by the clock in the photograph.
8:44
